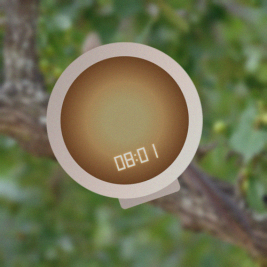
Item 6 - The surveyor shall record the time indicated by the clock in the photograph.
8:01
